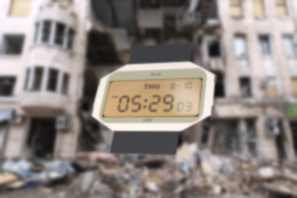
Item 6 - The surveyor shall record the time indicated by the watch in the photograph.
5:29
